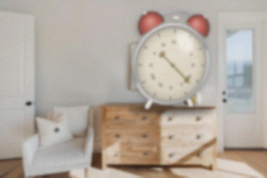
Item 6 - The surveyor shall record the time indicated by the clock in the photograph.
10:22
